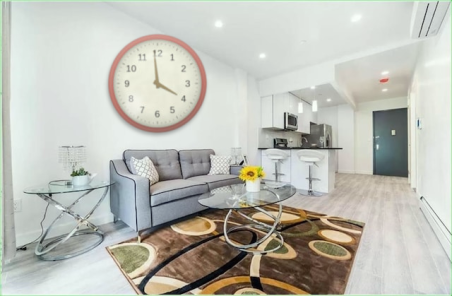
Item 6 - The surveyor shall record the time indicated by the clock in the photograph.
3:59
